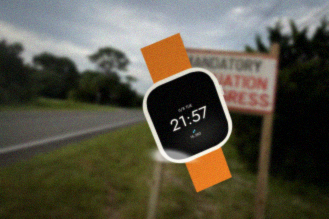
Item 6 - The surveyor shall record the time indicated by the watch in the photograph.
21:57
